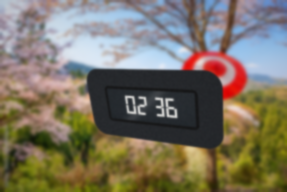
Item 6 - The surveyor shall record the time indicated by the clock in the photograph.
2:36
